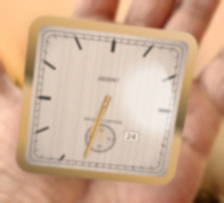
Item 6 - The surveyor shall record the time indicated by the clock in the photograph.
6:32
